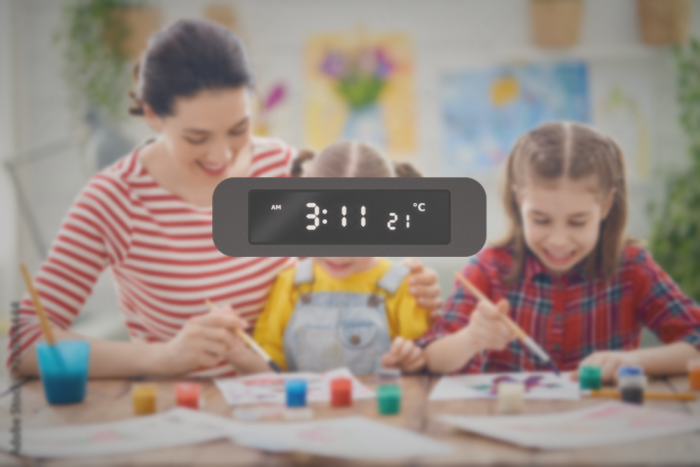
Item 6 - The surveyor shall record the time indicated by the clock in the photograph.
3:11
